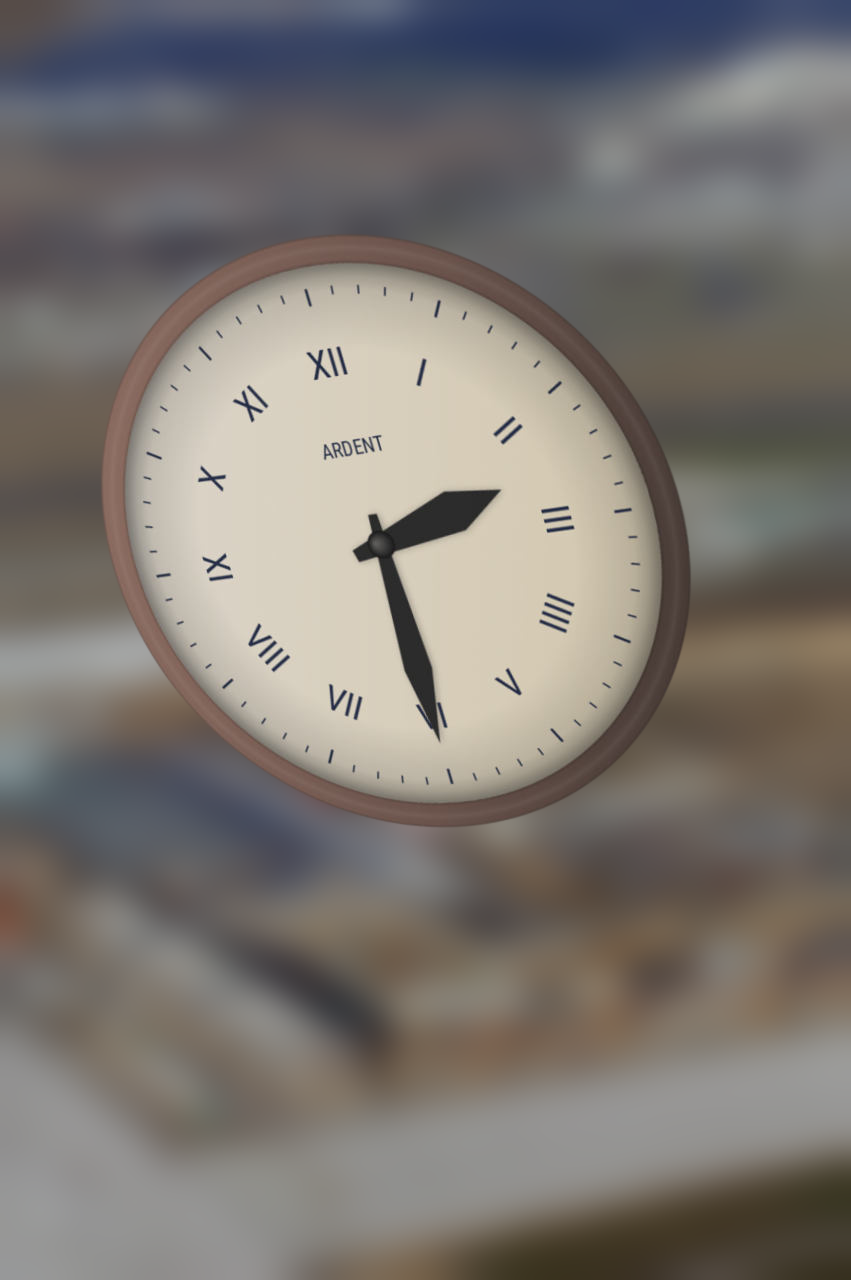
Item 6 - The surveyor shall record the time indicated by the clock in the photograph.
2:30
